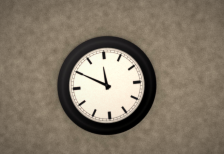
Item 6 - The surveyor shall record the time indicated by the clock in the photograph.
11:50
